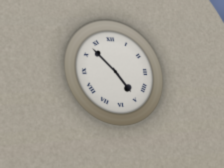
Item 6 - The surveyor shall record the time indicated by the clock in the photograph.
4:53
